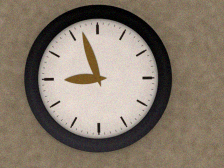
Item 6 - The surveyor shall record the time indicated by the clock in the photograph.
8:57
